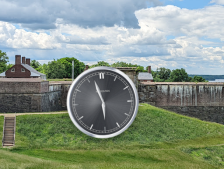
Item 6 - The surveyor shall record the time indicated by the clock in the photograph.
5:57
